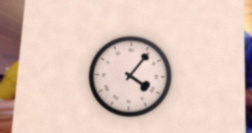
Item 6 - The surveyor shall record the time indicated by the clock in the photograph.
4:06
